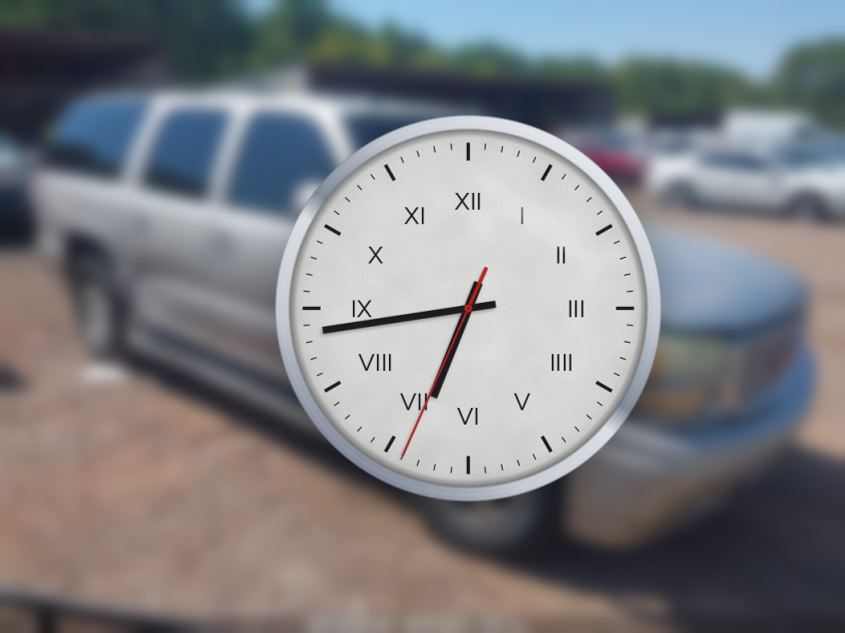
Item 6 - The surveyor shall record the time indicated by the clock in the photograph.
6:43:34
